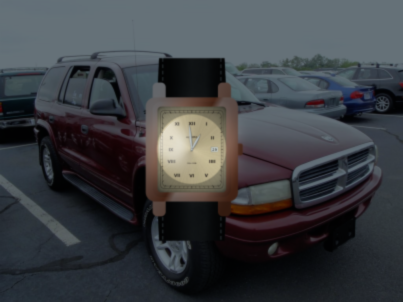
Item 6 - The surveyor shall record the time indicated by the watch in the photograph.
12:59
